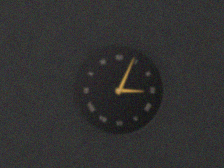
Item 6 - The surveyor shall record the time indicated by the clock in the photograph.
3:04
